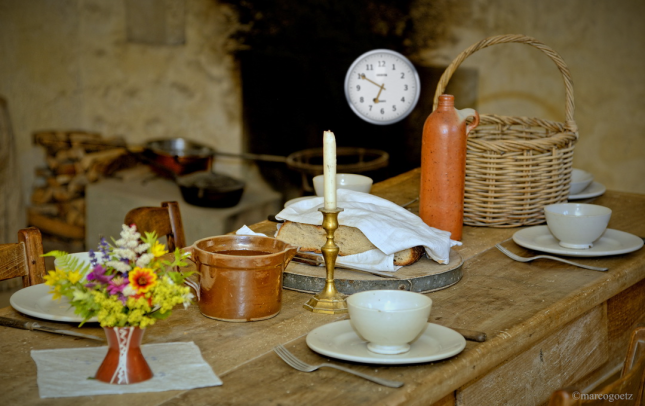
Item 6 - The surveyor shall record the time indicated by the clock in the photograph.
6:50
